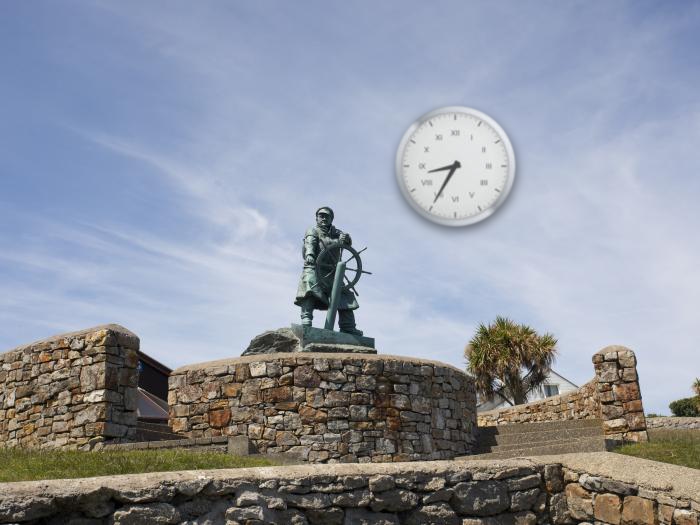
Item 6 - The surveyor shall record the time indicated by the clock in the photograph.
8:35
